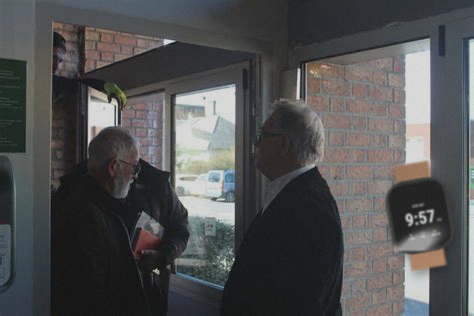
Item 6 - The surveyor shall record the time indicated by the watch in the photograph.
9:57
